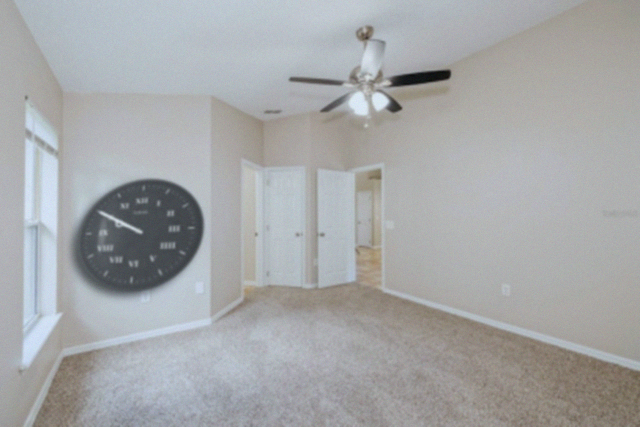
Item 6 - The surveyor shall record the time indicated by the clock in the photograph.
9:50
